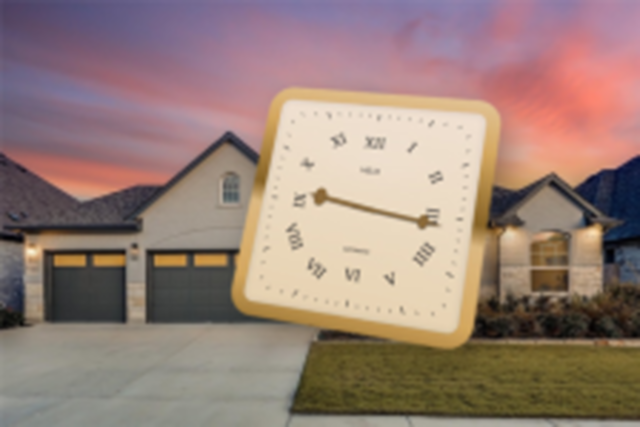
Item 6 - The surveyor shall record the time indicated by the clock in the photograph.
9:16
